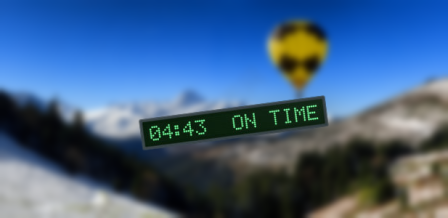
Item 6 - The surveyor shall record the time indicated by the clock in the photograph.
4:43
